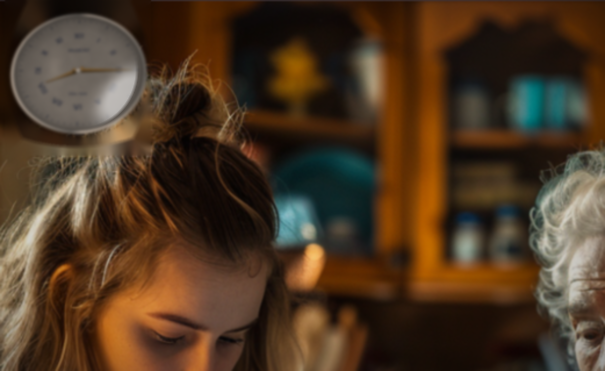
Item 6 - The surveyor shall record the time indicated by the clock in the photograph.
8:15
